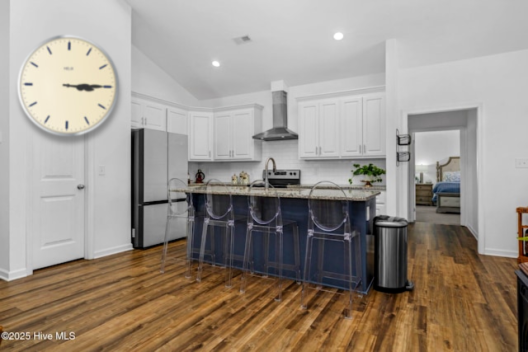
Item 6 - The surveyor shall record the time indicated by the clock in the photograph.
3:15
